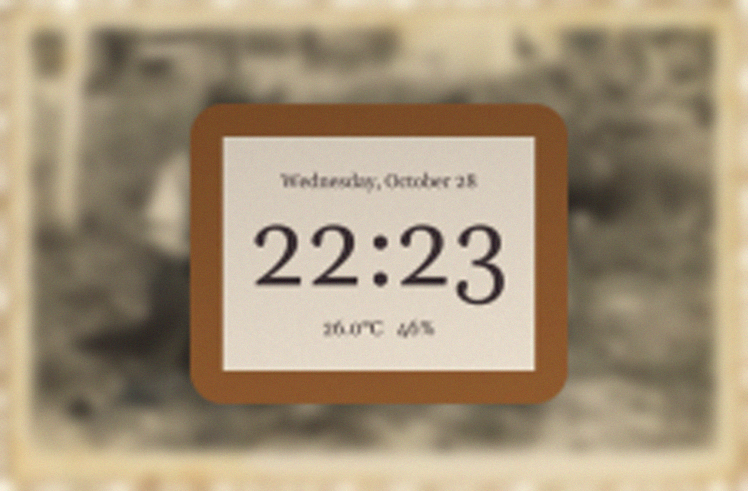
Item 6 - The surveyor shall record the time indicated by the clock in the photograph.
22:23
